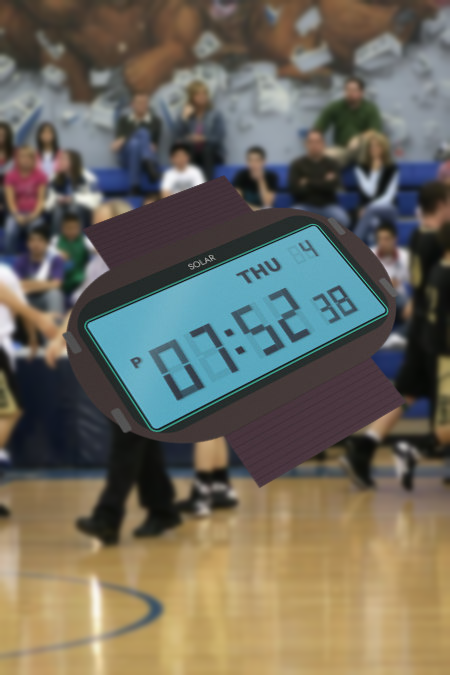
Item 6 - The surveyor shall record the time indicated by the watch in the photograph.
7:52:38
